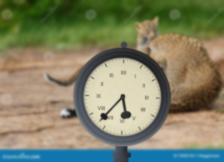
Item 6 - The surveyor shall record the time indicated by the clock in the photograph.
5:37
